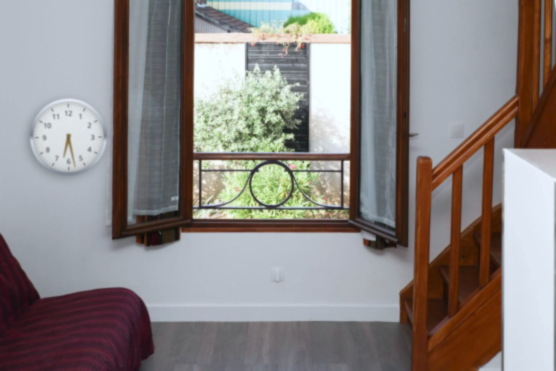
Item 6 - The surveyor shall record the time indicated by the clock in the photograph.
6:28
